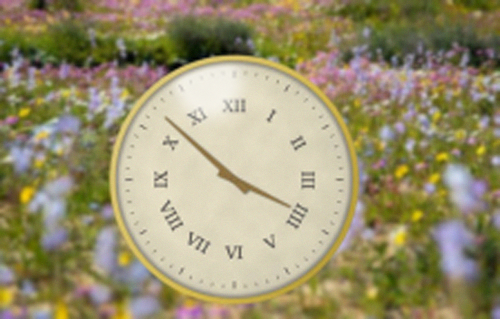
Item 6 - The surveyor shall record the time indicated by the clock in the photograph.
3:52
